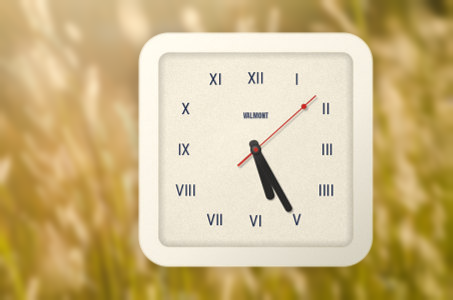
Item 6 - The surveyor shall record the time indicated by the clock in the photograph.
5:25:08
